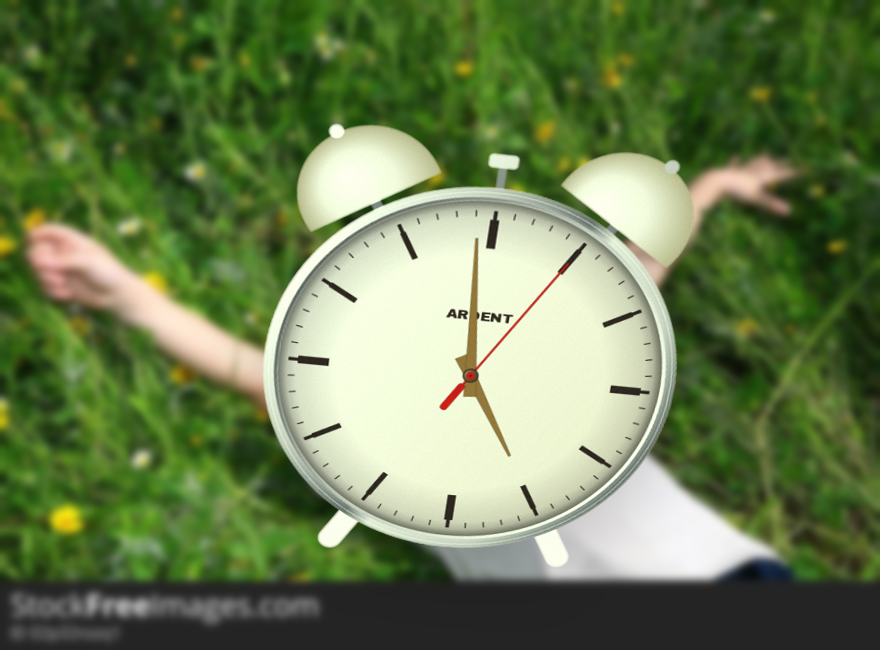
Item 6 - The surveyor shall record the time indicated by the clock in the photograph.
4:59:05
